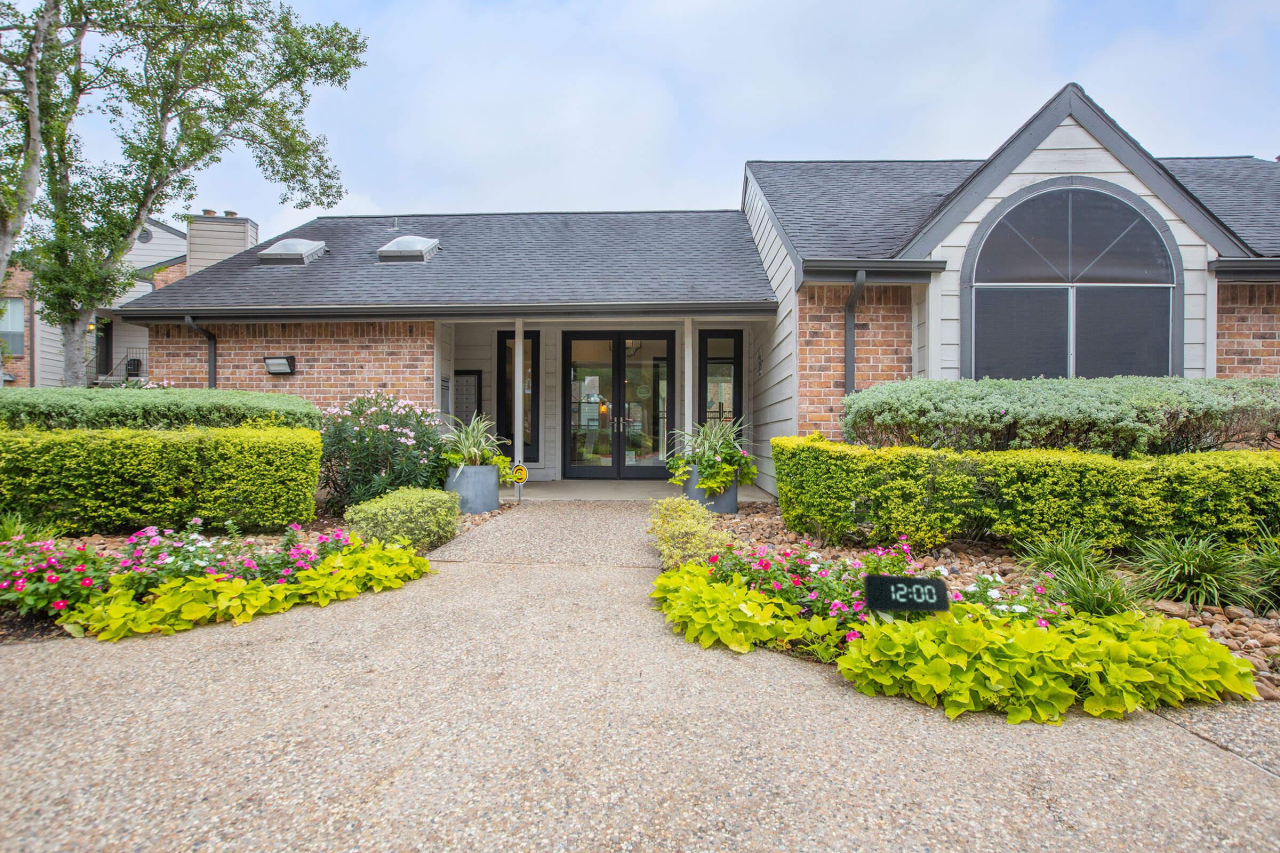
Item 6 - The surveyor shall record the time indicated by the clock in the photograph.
12:00
